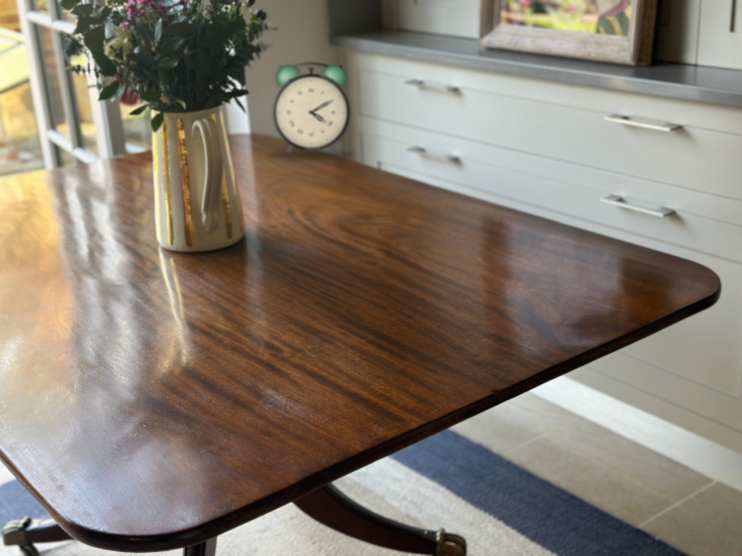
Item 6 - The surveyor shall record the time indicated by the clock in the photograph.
4:10
